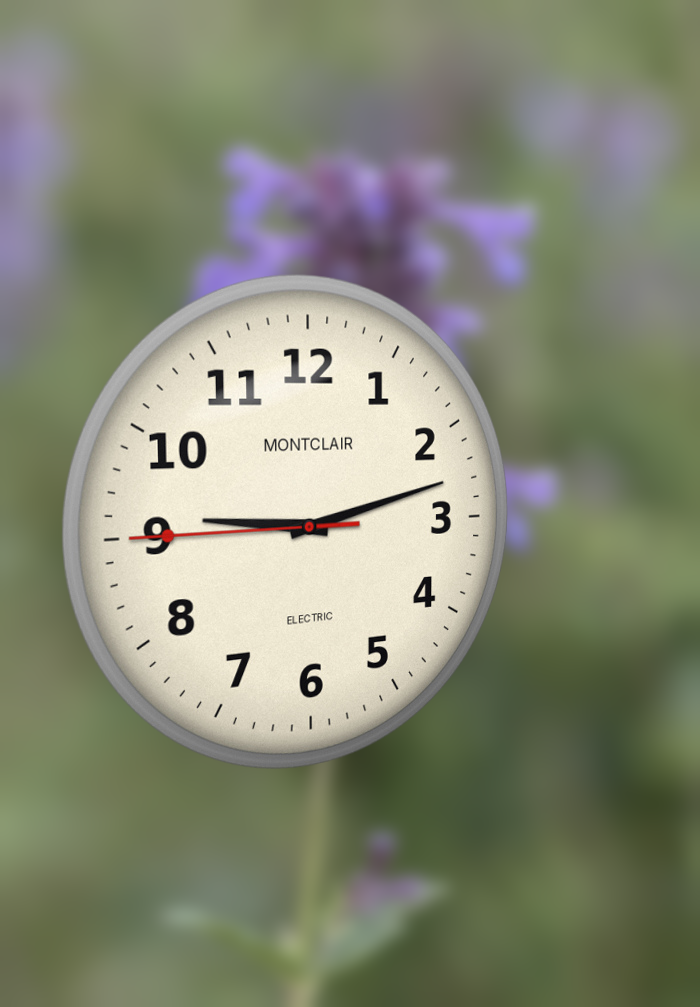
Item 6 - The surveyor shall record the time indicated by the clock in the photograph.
9:12:45
